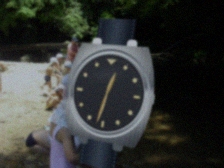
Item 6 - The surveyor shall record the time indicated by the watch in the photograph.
12:32
